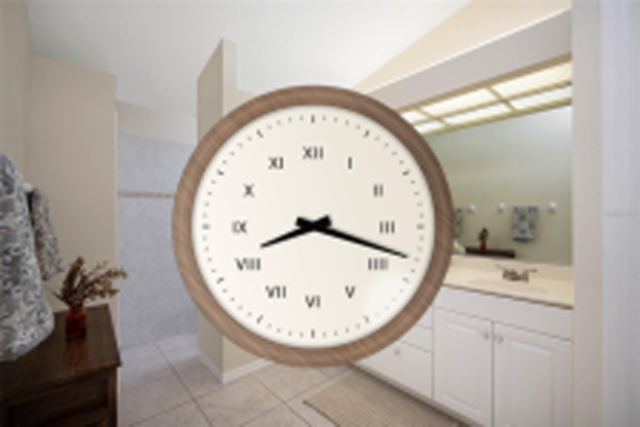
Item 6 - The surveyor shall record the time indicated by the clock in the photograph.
8:18
